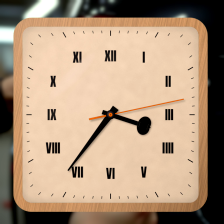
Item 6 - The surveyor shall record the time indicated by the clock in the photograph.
3:36:13
